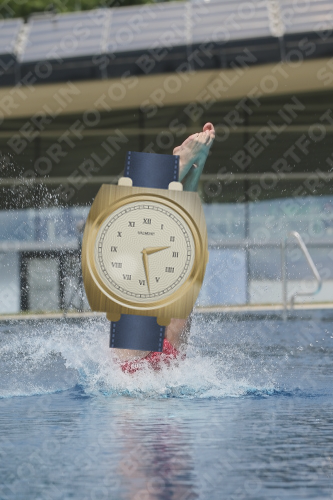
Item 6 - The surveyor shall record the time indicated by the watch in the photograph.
2:28
